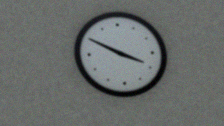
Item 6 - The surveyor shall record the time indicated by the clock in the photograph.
3:50
